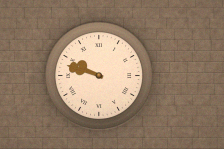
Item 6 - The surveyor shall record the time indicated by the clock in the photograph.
9:48
